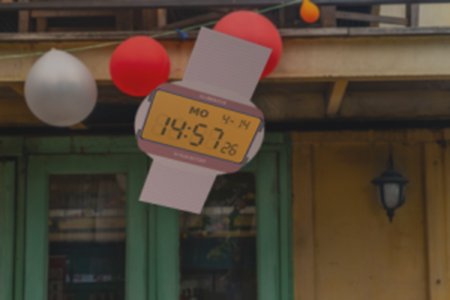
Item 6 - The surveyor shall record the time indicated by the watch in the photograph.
14:57:26
